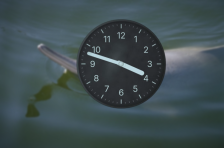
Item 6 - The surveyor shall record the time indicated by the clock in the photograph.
3:48
